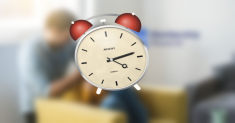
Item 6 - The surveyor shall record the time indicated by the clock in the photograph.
4:13
